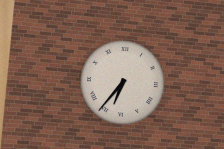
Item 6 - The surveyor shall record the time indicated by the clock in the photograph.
6:36
